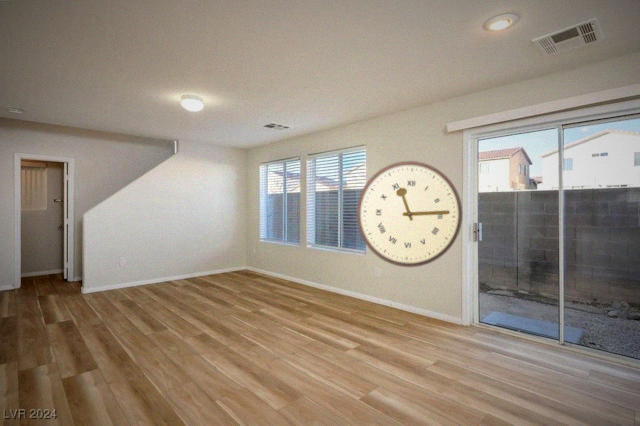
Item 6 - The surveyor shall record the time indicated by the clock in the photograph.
11:14
